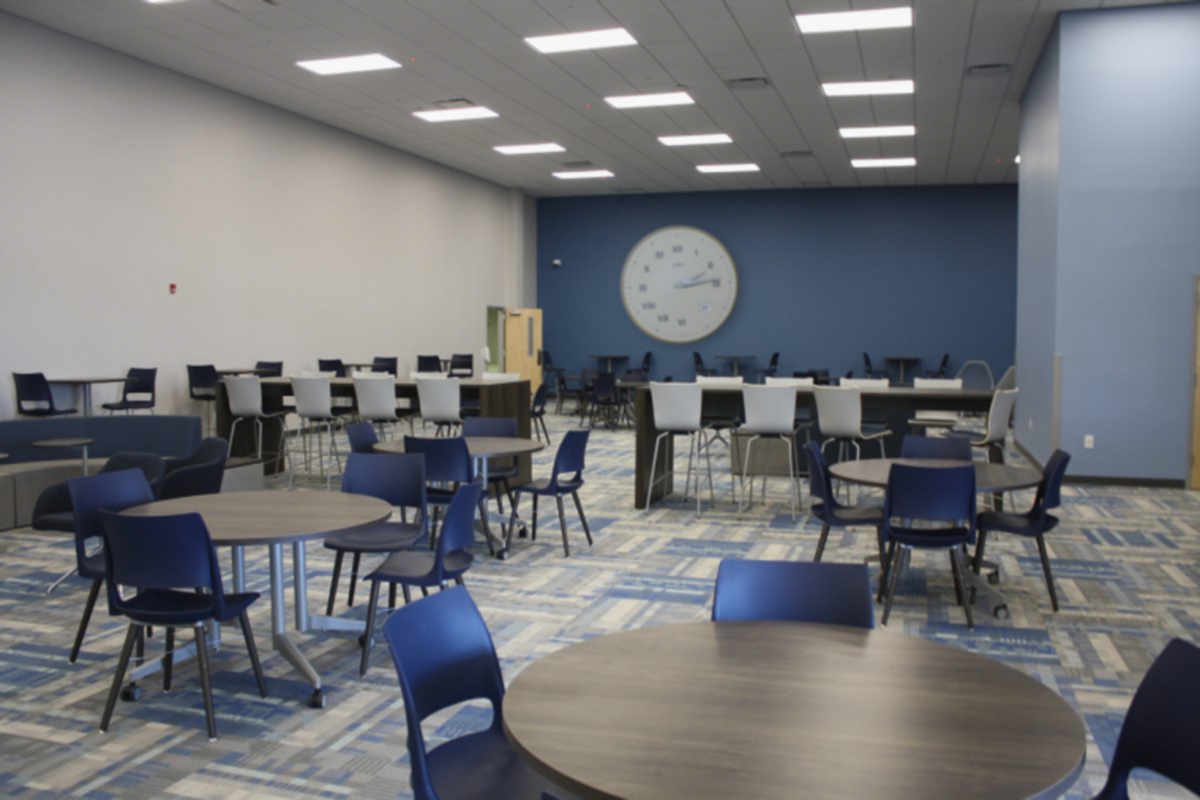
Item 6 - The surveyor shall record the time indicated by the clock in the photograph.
2:14
